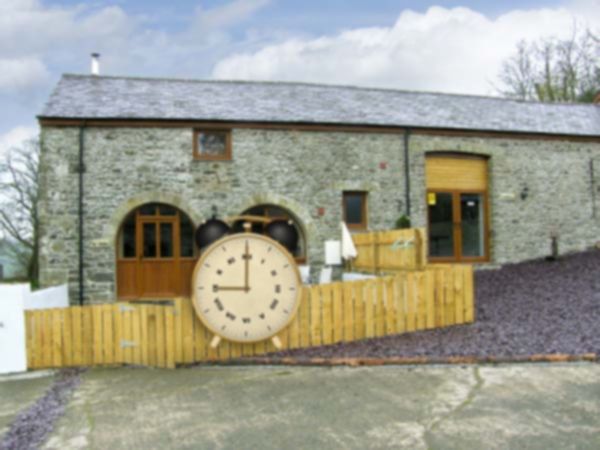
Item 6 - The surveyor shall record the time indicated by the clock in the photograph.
9:00
